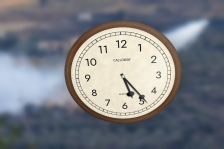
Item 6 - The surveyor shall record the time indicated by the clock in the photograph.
5:24
